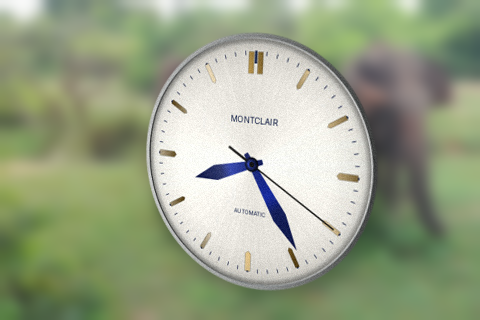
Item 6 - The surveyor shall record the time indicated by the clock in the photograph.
8:24:20
